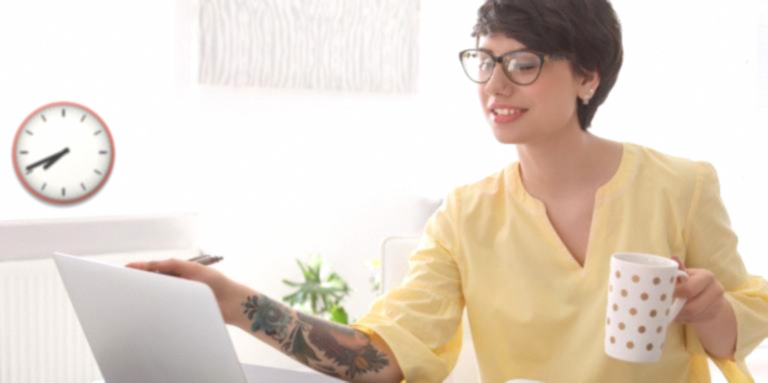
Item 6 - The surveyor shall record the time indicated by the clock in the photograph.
7:41
